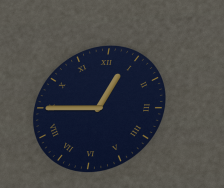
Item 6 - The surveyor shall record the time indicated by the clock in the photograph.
12:45
